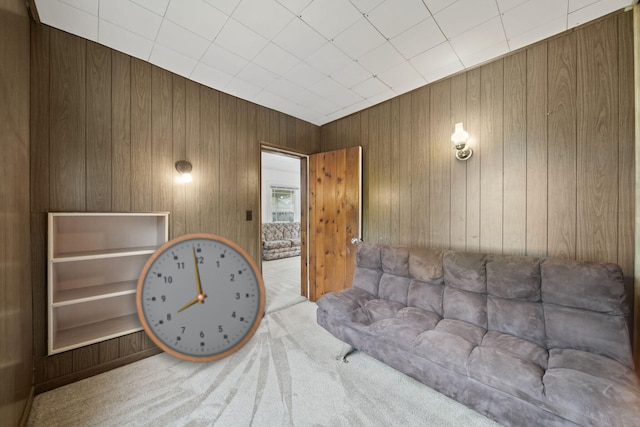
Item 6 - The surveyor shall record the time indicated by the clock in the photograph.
7:59
